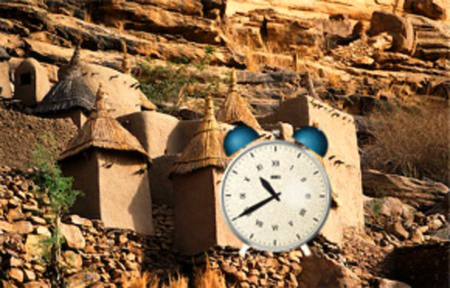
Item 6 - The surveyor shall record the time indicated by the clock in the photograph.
10:40
